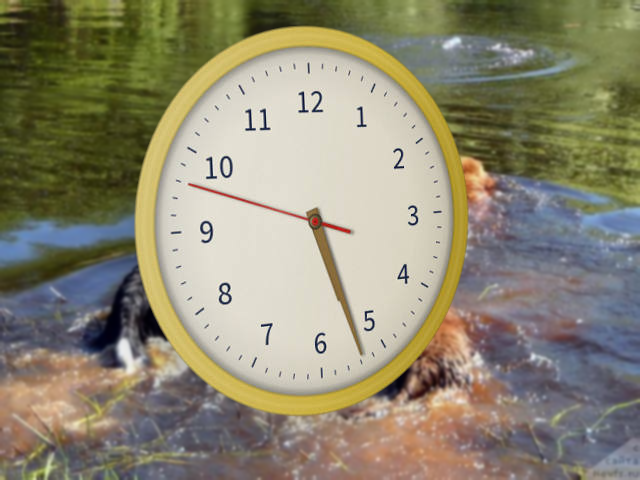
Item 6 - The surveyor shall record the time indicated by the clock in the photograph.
5:26:48
